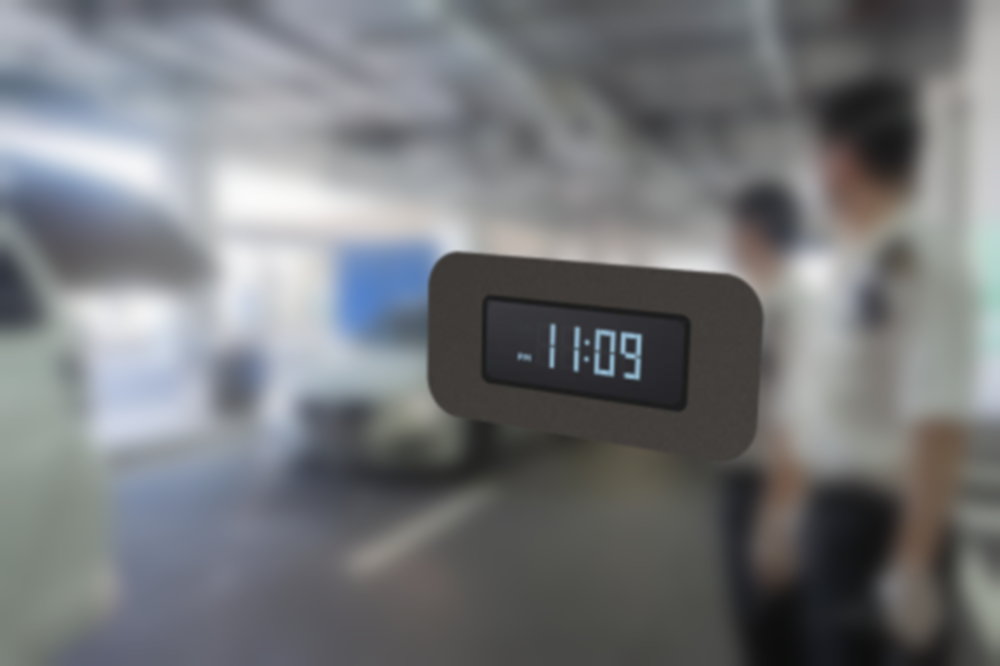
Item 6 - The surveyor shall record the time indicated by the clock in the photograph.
11:09
